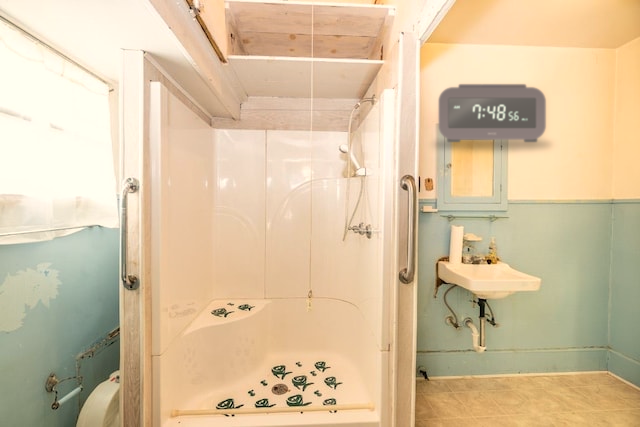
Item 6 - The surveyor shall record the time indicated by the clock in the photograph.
7:48
